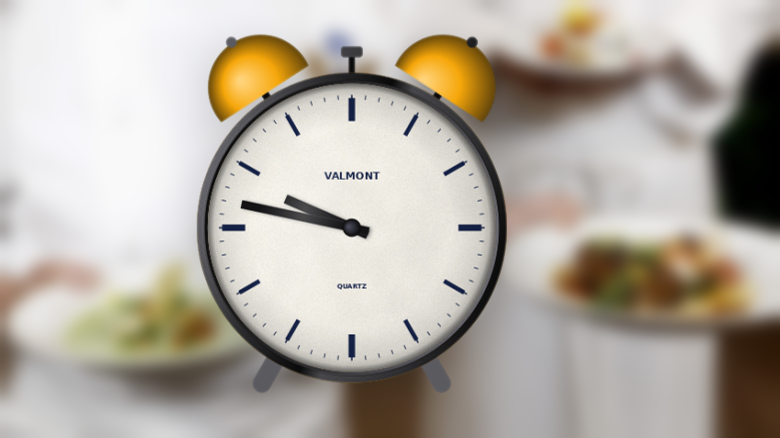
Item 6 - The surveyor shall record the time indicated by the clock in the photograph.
9:47
